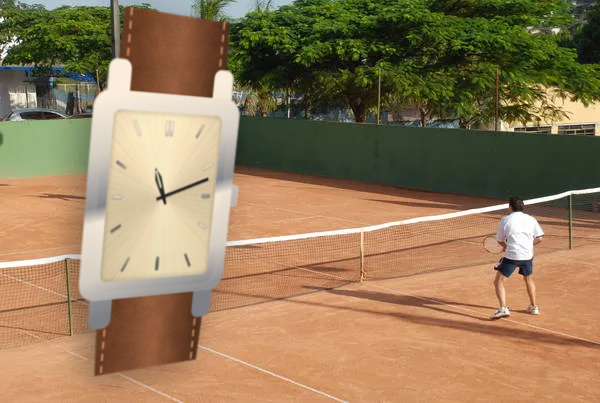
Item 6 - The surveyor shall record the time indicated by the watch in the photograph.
11:12
